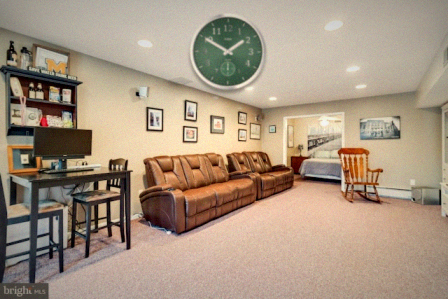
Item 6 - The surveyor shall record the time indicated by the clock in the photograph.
1:50
